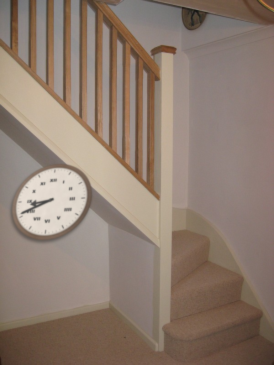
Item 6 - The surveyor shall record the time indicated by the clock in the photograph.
8:41
